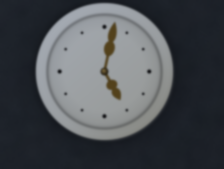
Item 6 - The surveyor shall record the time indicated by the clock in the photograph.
5:02
